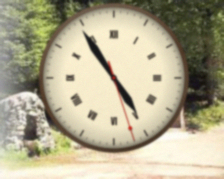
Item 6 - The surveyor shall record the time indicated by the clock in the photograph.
4:54:27
